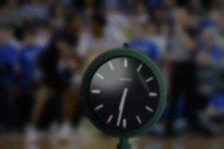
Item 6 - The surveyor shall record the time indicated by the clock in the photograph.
6:32
